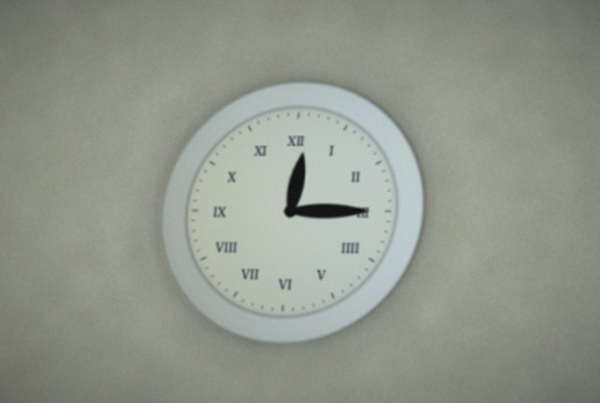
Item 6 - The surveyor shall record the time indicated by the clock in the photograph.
12:15
